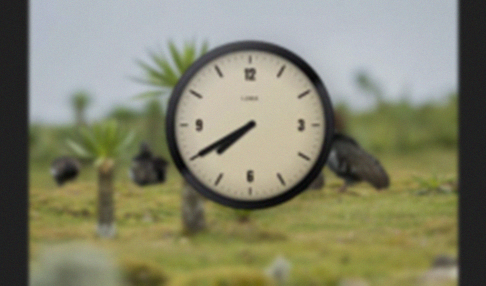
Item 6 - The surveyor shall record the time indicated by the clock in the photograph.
7:40
